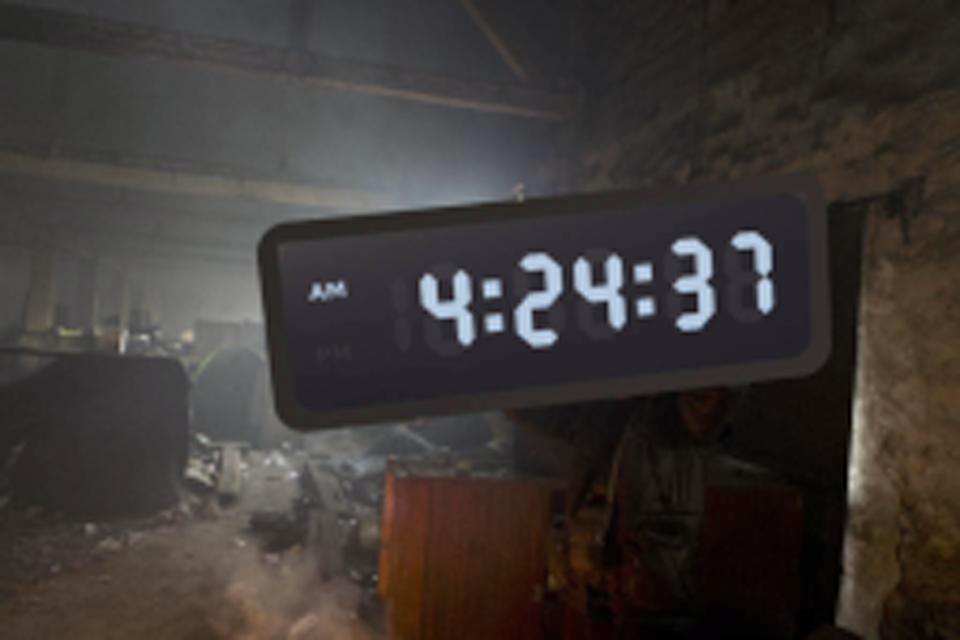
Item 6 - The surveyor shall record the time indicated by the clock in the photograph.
4:24:37
